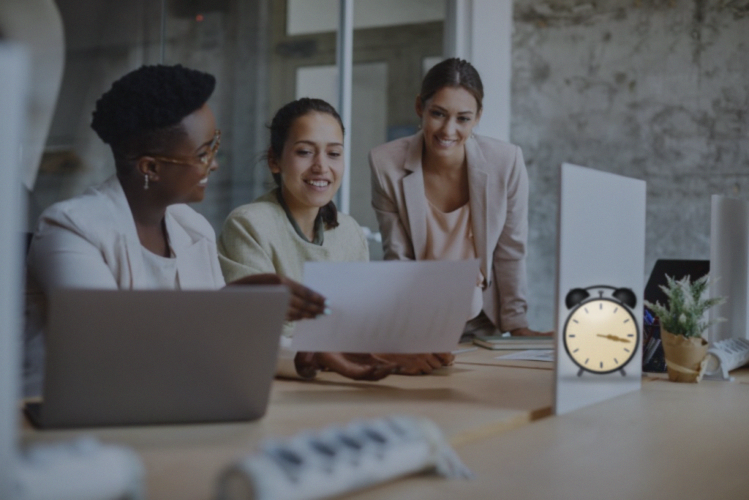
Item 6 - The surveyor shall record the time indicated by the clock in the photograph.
3:17
